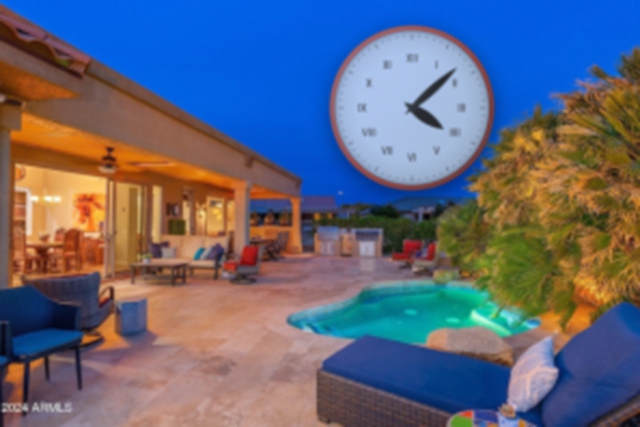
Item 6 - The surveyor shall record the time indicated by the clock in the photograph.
4:08
